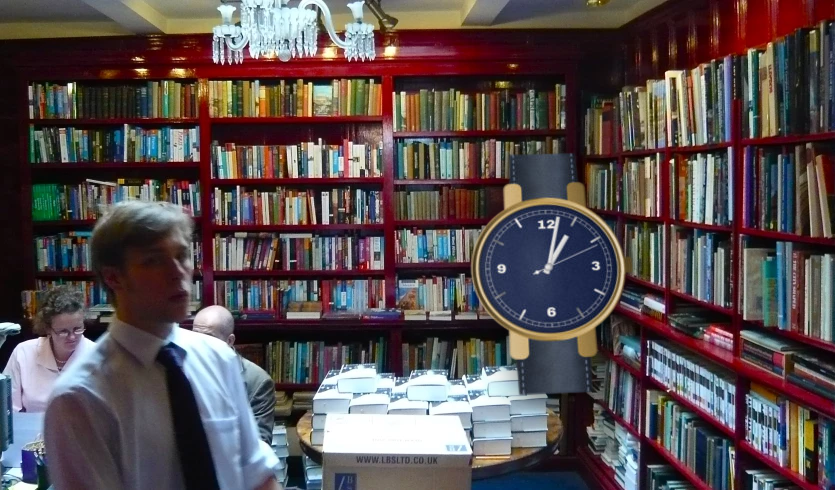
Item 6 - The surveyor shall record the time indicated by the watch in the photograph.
1:02:11
